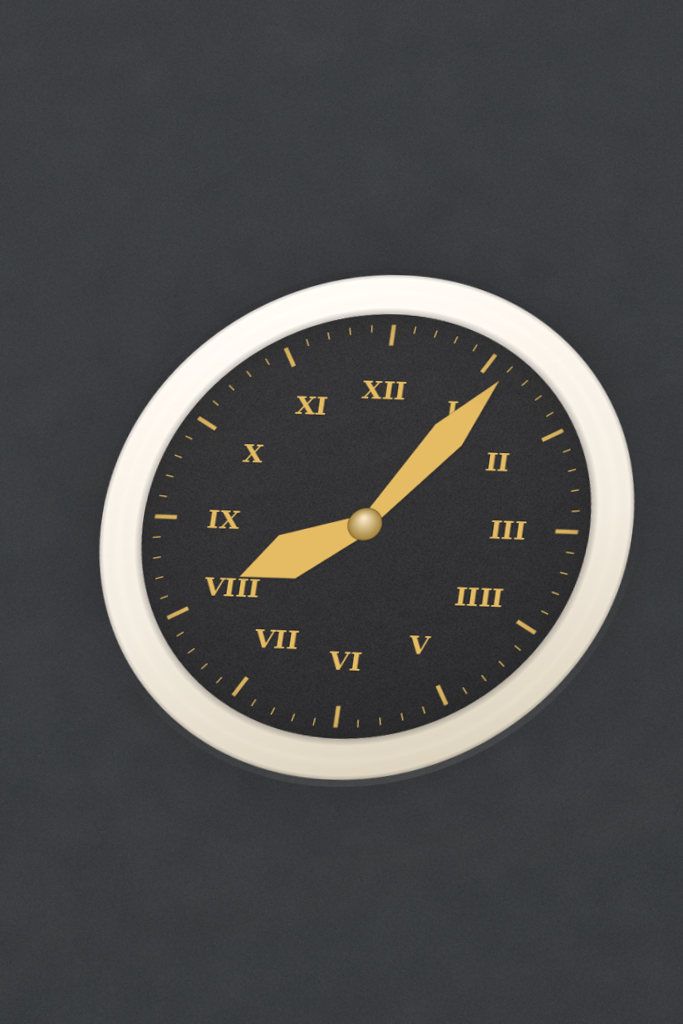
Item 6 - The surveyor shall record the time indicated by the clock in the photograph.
8:06
